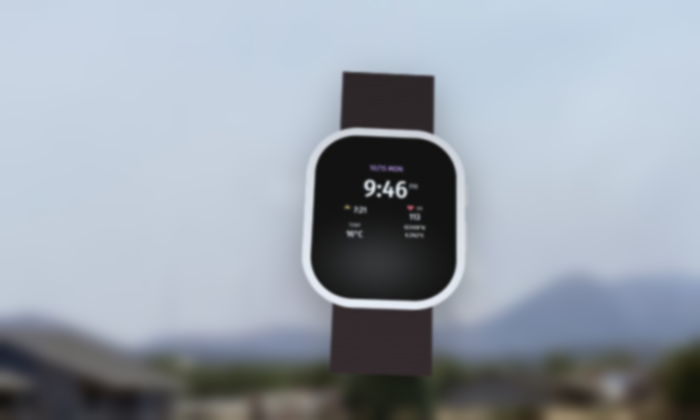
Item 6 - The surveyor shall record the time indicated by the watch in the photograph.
9:46
